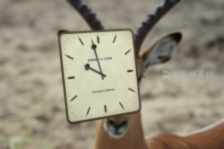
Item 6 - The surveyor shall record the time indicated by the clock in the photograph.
9:58
